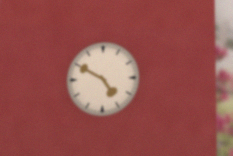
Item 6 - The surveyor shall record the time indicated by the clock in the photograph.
4:50
